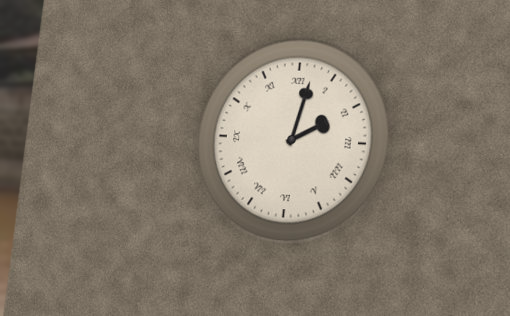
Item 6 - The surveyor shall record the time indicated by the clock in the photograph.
2:02
